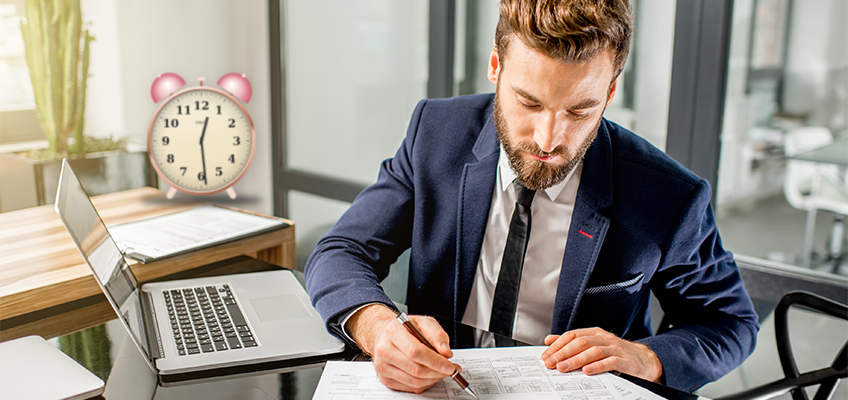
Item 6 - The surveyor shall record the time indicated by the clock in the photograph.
12:29
